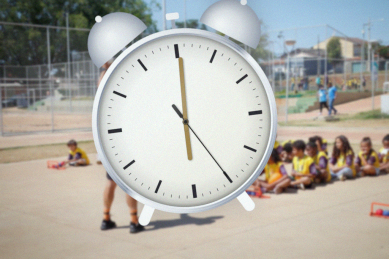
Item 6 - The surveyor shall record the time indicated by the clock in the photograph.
6:00:25
